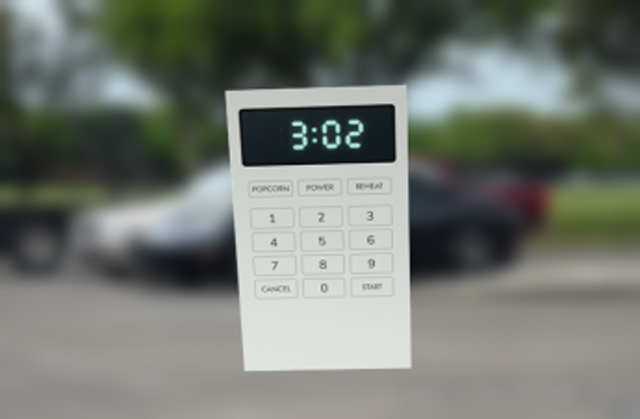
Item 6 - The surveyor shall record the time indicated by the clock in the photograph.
3:02
